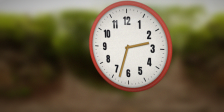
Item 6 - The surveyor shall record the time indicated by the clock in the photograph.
2:33
